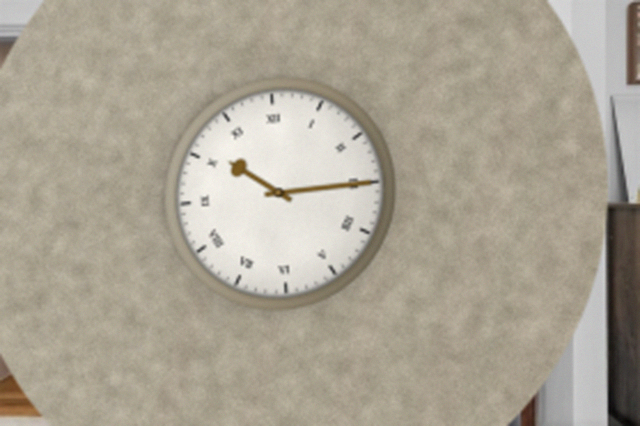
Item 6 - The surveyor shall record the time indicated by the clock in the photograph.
10:15
